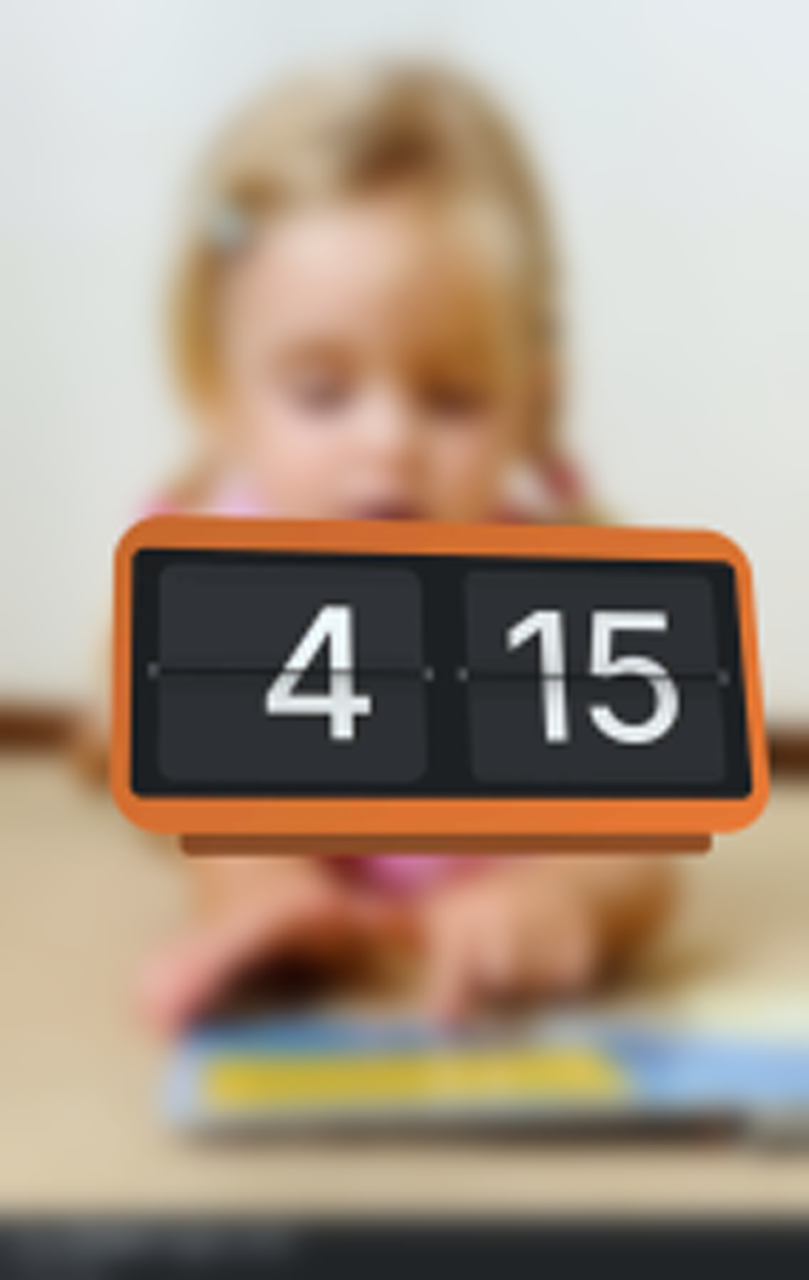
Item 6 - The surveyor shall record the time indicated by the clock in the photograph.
4:15
